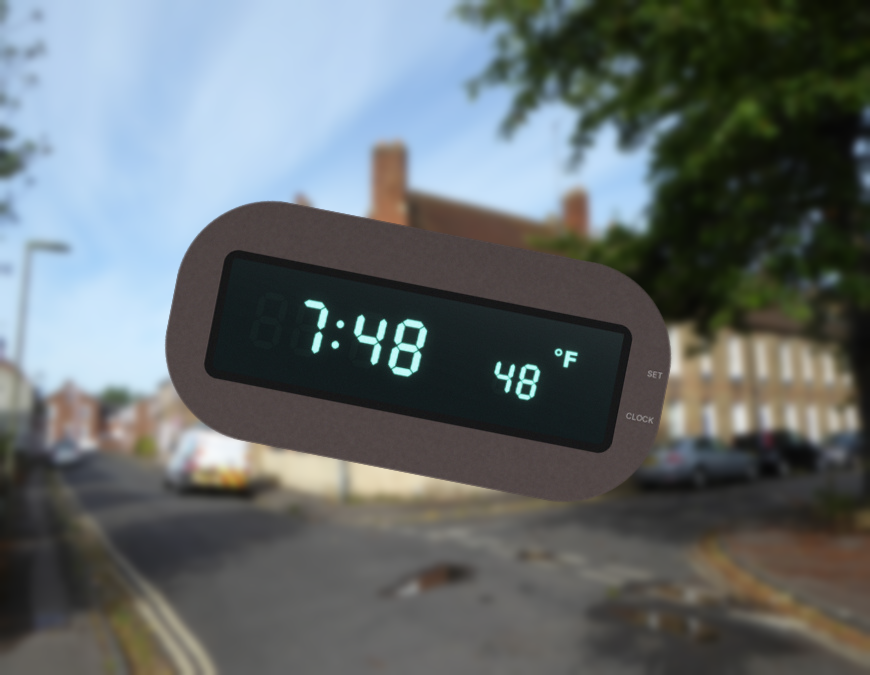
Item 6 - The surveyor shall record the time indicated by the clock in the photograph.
7:48
